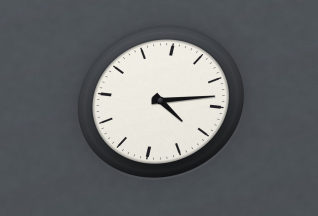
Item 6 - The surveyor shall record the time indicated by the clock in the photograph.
4:13
